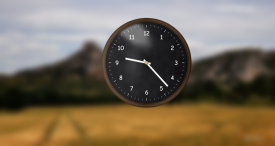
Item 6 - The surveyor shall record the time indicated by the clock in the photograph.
9:23
